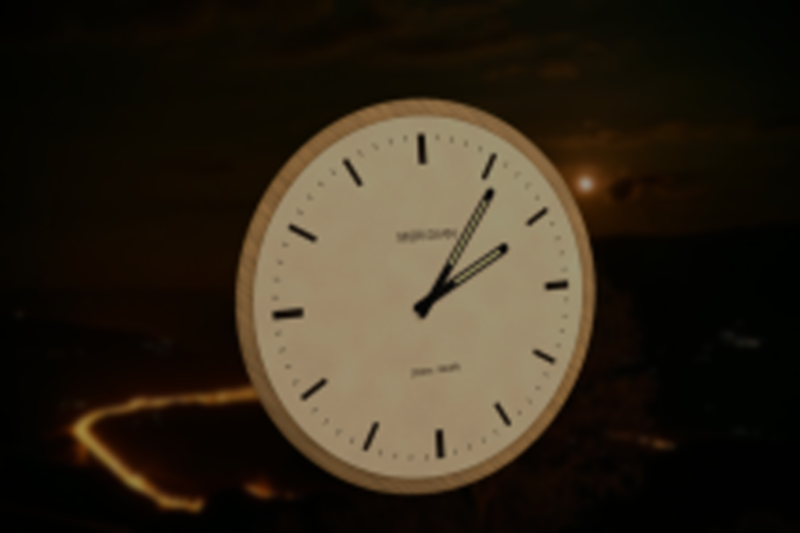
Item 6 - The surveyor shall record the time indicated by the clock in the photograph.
2:06
